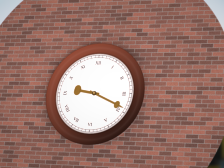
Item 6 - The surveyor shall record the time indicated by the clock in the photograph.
9:19
